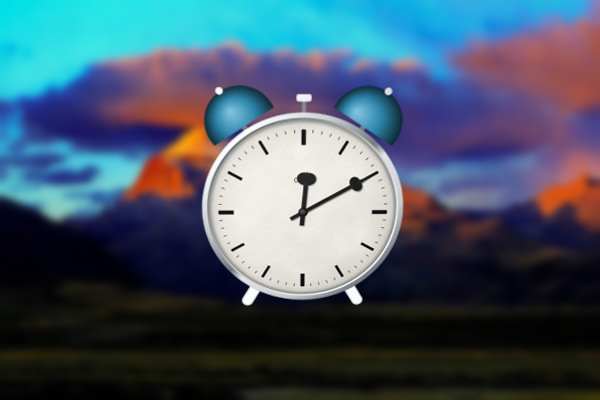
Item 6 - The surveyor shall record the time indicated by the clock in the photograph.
12:10
